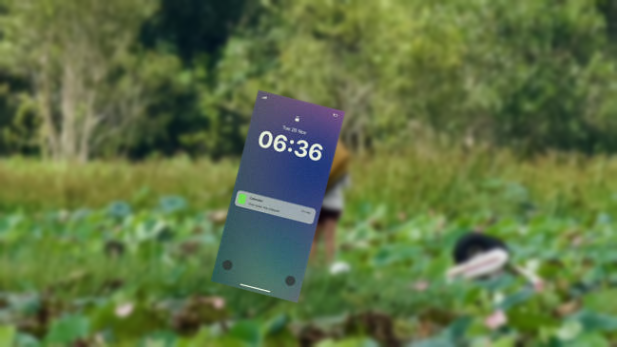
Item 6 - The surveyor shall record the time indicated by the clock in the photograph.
6:36
